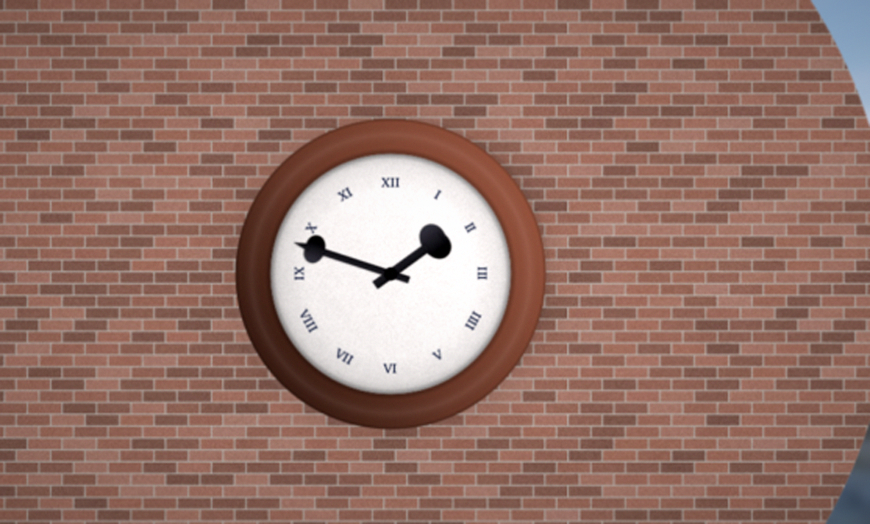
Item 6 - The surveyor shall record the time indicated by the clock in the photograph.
1:48
